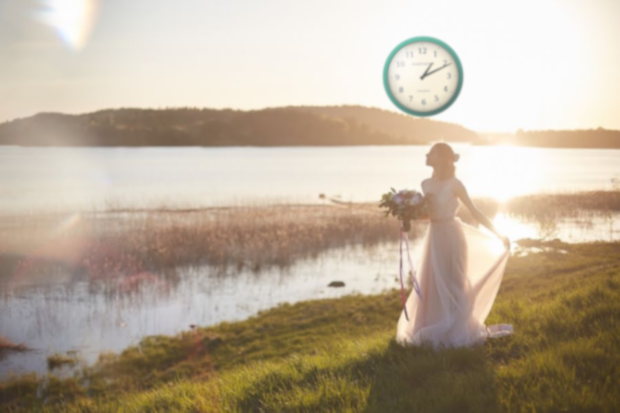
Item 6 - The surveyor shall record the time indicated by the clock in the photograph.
1:11
